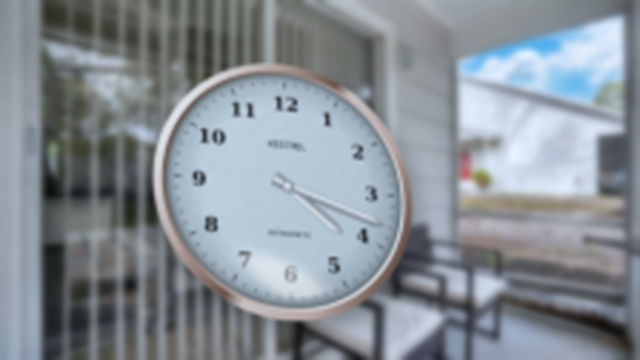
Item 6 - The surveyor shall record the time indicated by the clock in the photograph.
4:18
